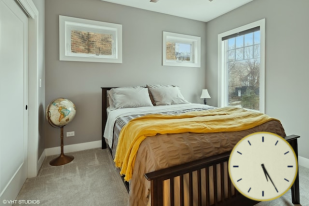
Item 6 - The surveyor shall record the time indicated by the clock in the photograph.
5:25
